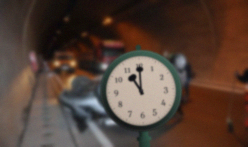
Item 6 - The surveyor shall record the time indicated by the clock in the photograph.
11:00
